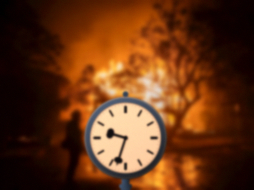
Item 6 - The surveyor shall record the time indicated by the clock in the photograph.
9:33
